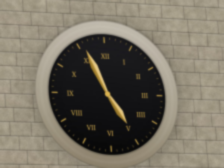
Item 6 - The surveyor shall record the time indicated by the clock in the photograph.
4:56
